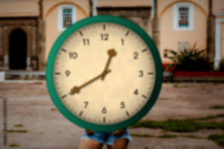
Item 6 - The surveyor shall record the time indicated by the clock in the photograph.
12:40
